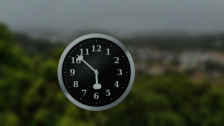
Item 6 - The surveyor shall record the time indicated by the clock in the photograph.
5:52
